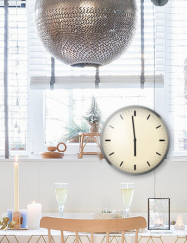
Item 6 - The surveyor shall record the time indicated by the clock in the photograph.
5:59
